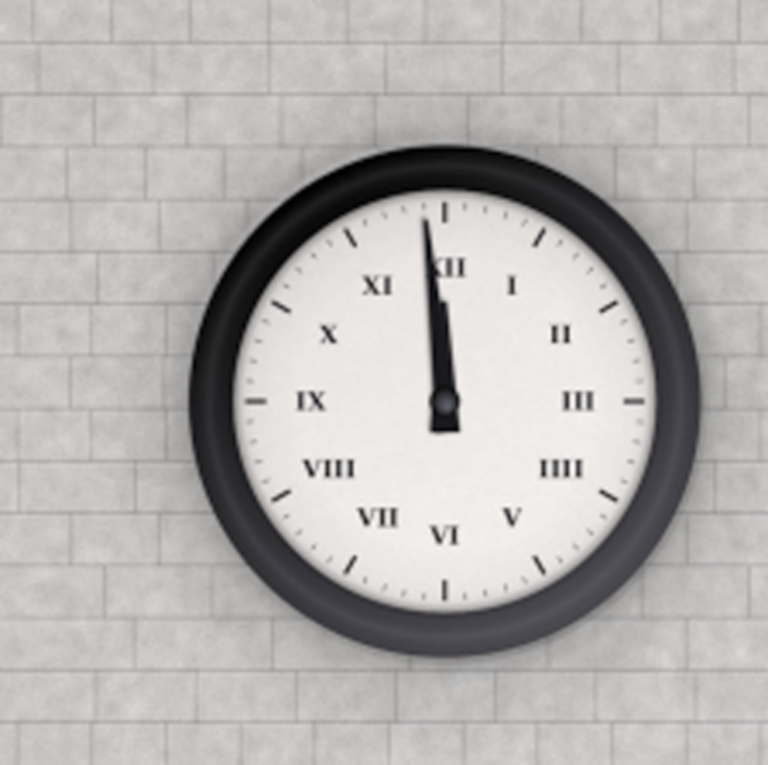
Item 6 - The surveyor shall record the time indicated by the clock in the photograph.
11:59
